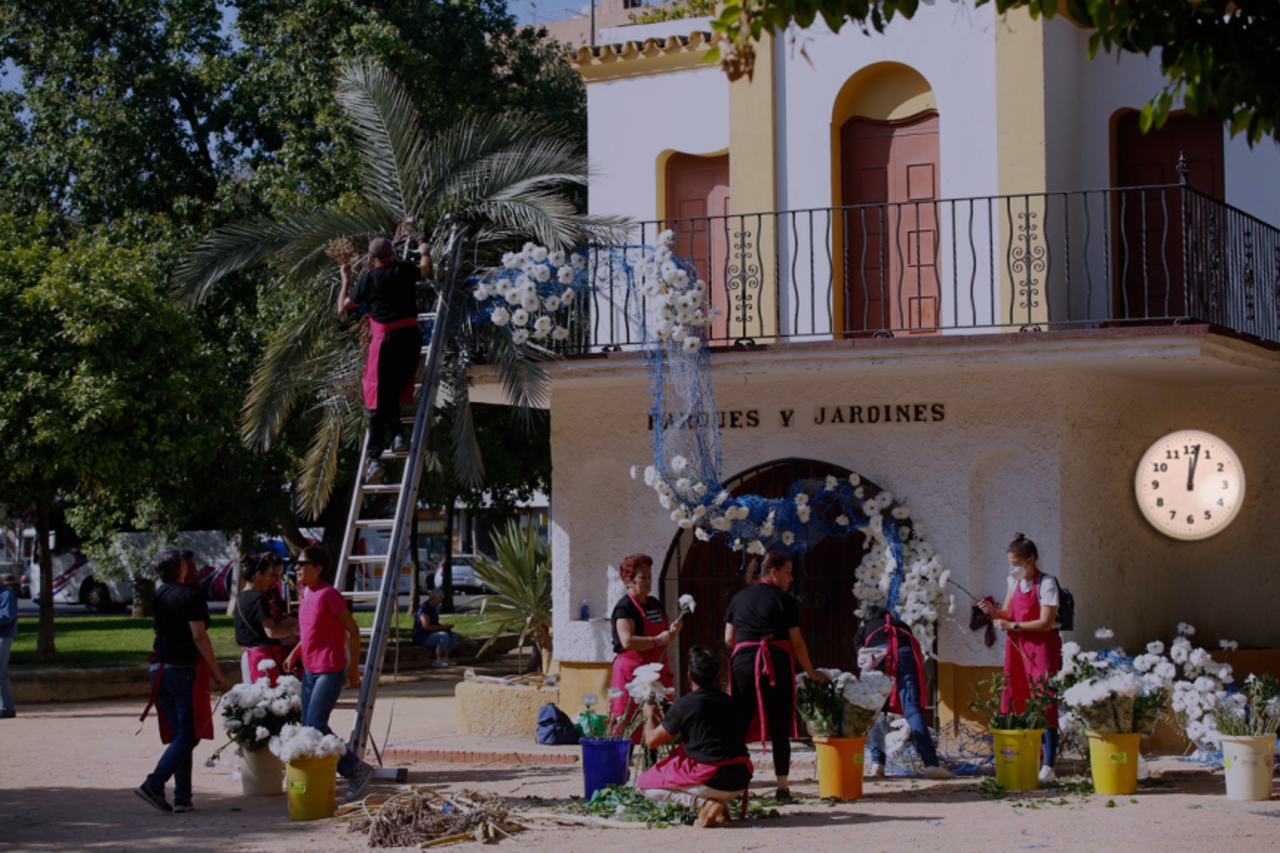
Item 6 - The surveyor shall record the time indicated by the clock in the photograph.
12:02
